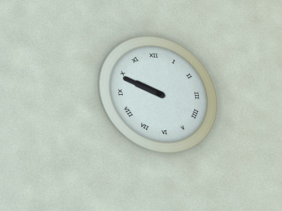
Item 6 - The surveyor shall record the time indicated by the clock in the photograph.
9:49
